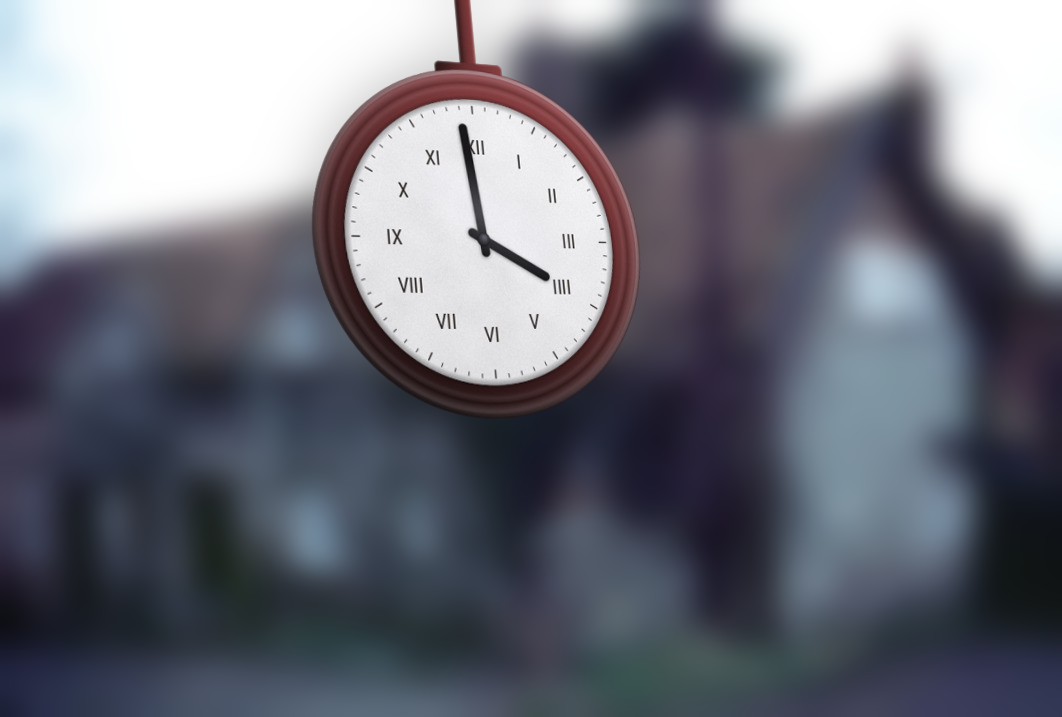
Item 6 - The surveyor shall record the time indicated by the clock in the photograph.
3:59
